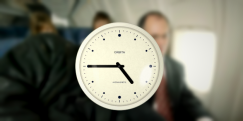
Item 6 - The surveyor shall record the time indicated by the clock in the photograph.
4:45
